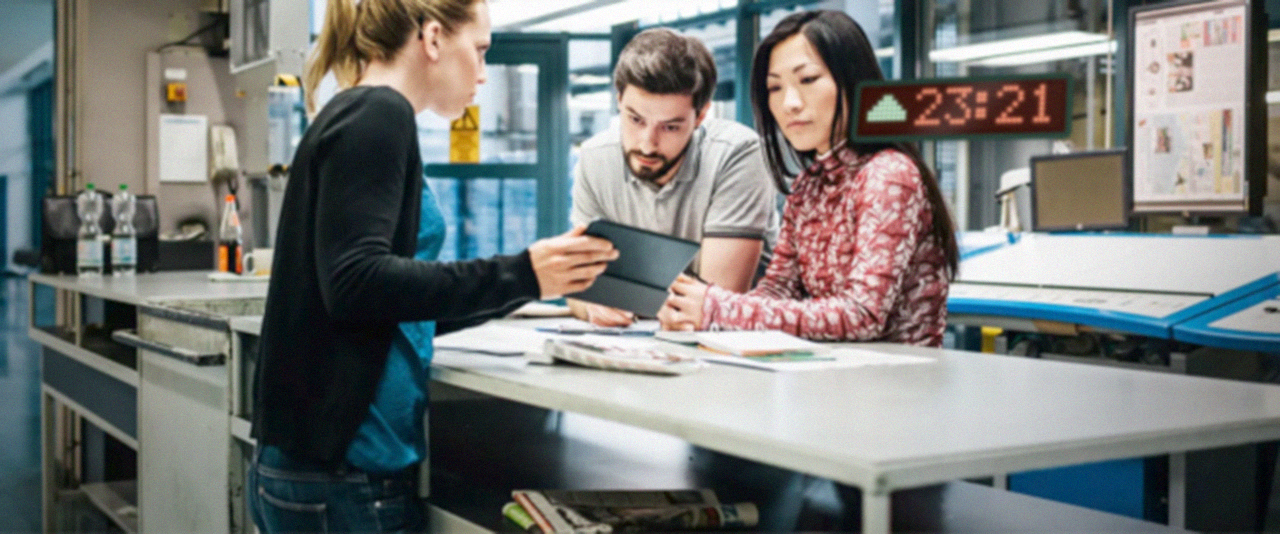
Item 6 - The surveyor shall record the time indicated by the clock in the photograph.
23:21
